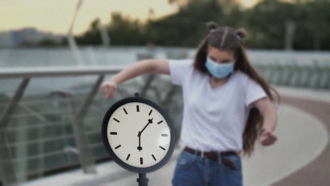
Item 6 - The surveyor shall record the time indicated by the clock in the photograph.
6:07
